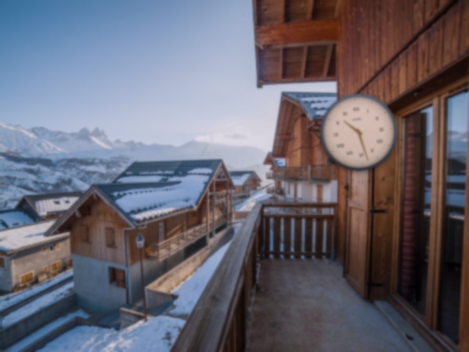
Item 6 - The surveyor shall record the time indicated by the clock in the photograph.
10:28
